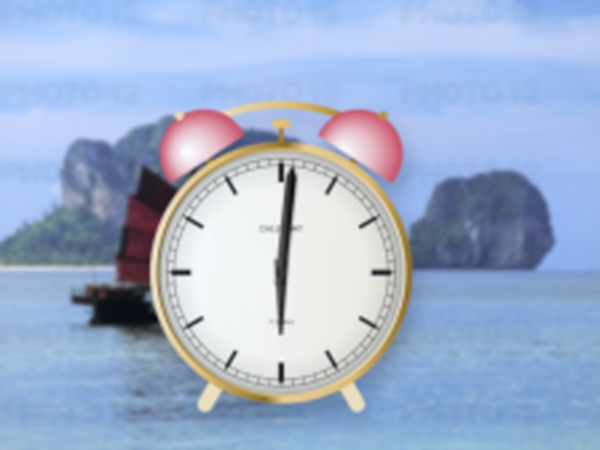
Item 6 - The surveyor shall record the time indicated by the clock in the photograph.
6:01
